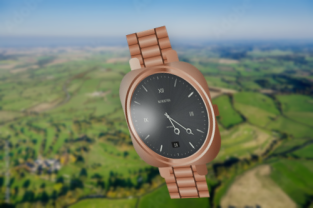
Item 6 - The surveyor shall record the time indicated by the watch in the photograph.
5:22
